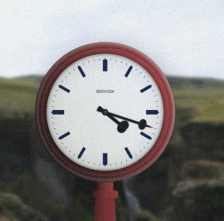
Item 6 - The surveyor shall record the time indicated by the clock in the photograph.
4:18
